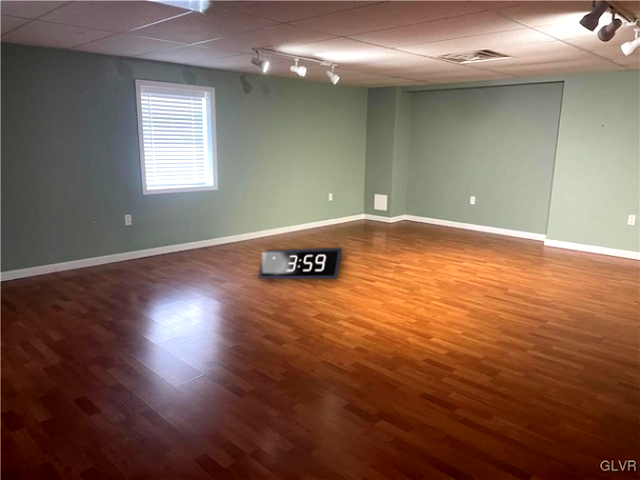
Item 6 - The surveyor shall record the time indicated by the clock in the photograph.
3:59
